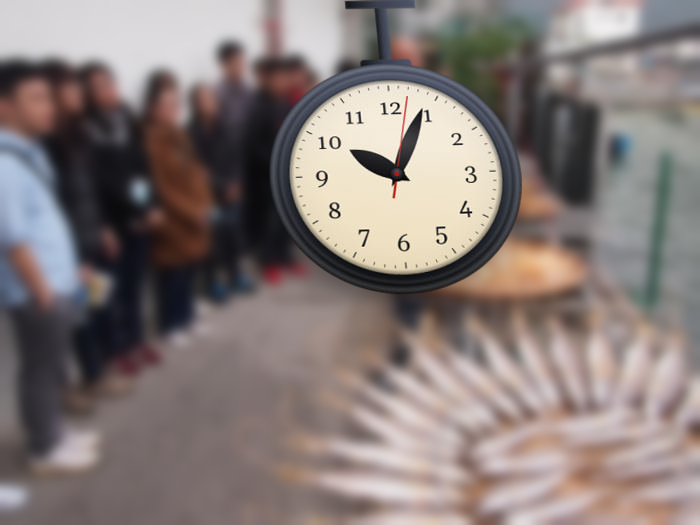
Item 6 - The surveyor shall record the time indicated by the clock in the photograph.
10:04:02
